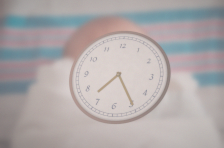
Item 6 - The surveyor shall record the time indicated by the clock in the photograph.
7:25
